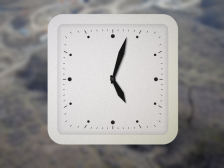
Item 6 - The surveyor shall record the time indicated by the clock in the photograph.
5:03
